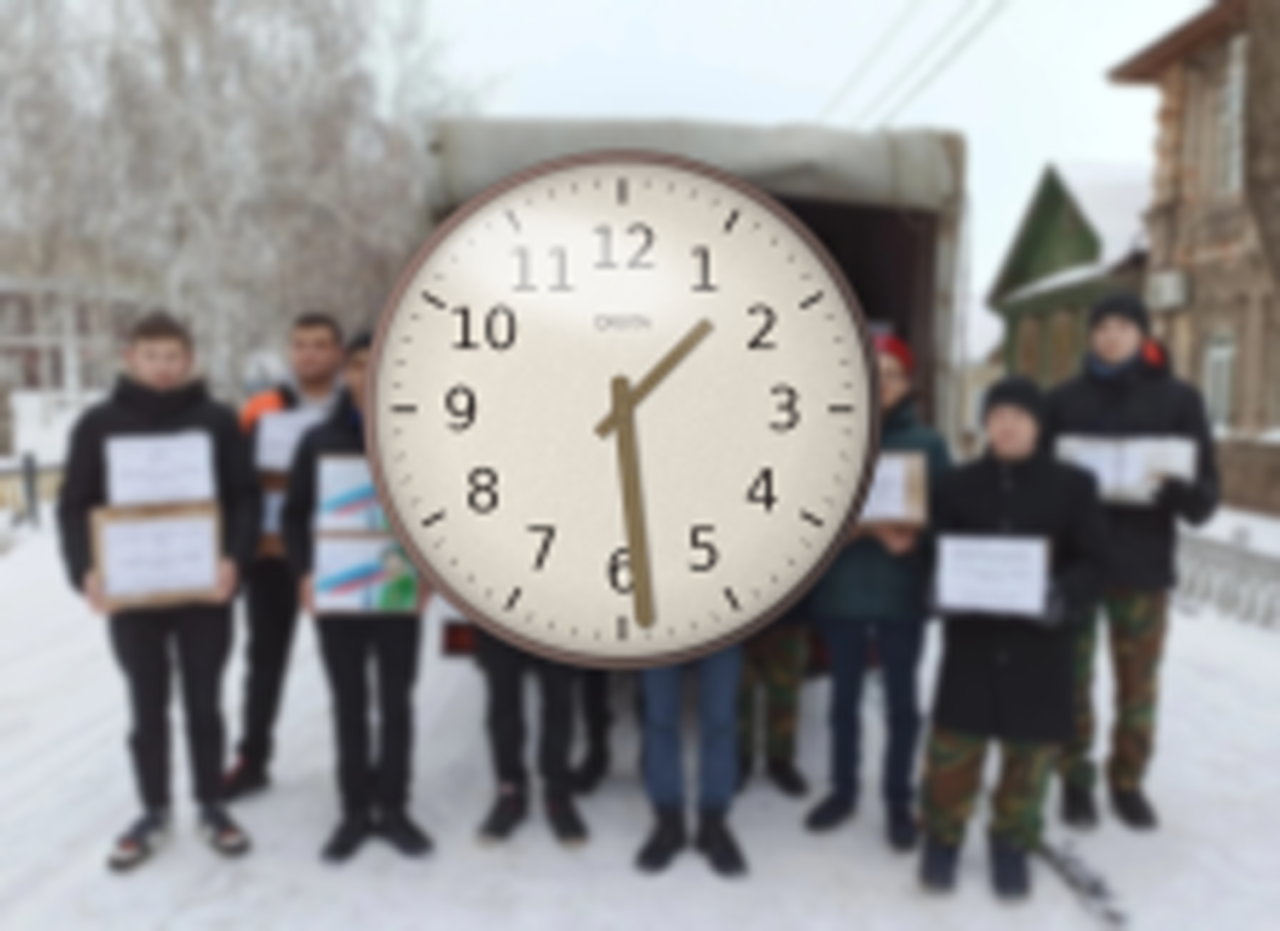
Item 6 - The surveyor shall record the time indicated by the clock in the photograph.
1:29
